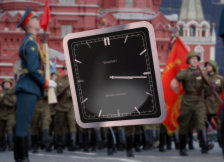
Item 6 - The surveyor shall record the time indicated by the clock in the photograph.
3:16
